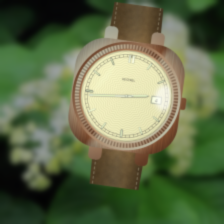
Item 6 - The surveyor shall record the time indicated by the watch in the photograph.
2:44
